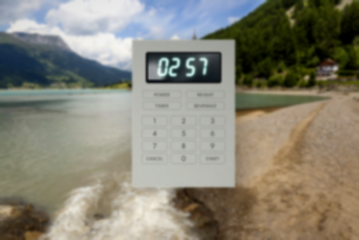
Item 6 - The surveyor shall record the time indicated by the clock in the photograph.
2:57
